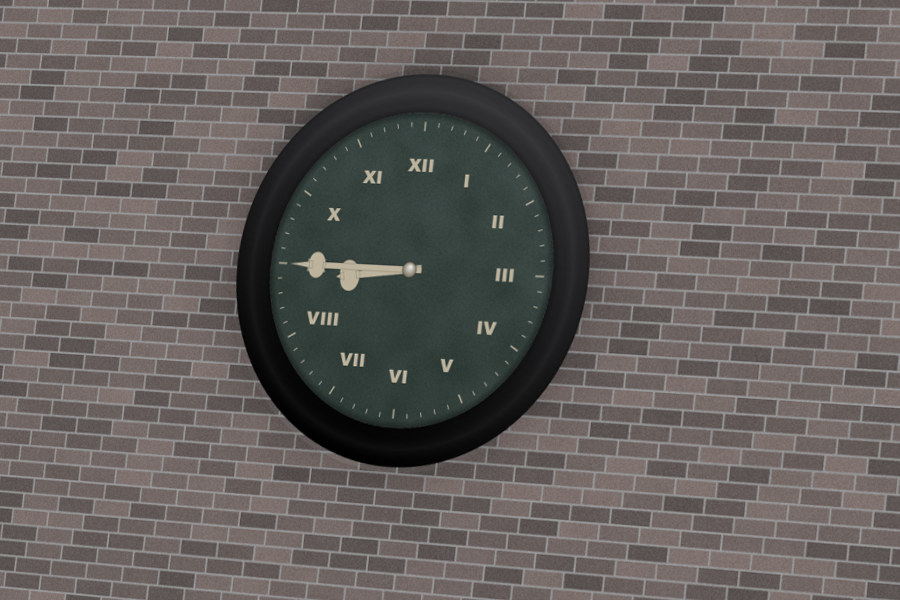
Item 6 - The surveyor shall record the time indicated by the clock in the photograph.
8:45
